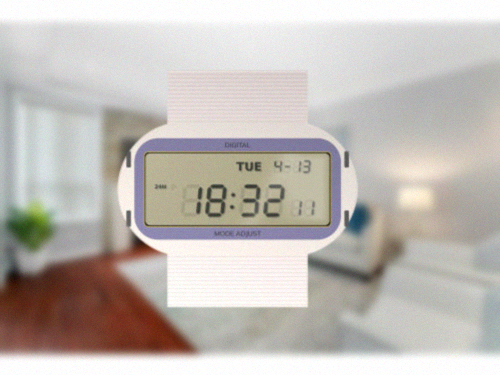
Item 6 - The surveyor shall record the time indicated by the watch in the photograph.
18:32:11
